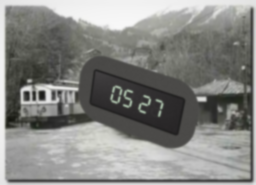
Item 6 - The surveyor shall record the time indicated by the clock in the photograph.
5:27
